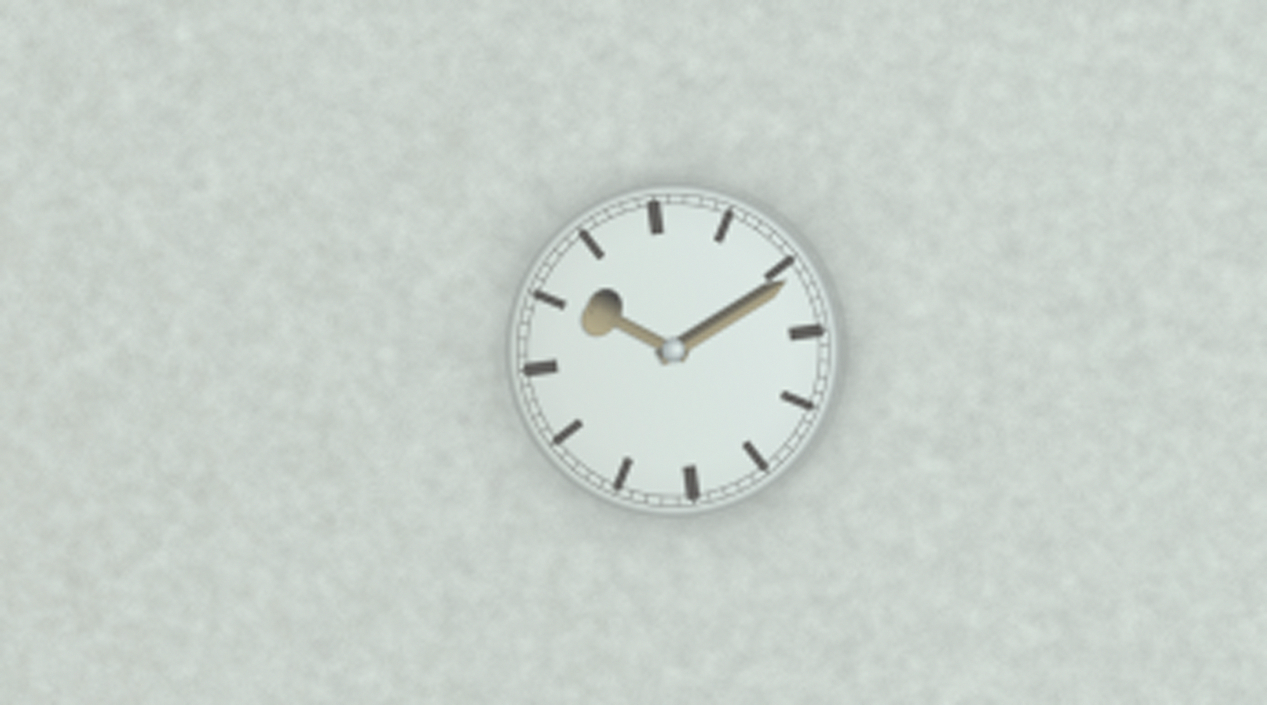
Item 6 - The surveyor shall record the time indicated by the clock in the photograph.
10:11
